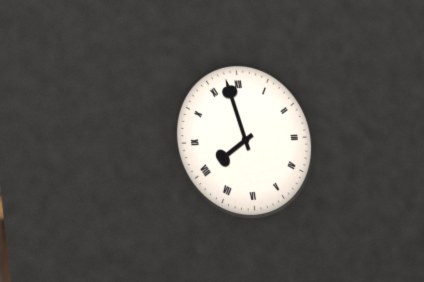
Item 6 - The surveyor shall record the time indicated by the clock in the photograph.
7:58
